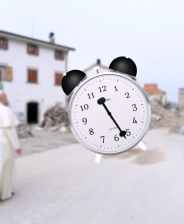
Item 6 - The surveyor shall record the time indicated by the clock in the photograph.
11:27
